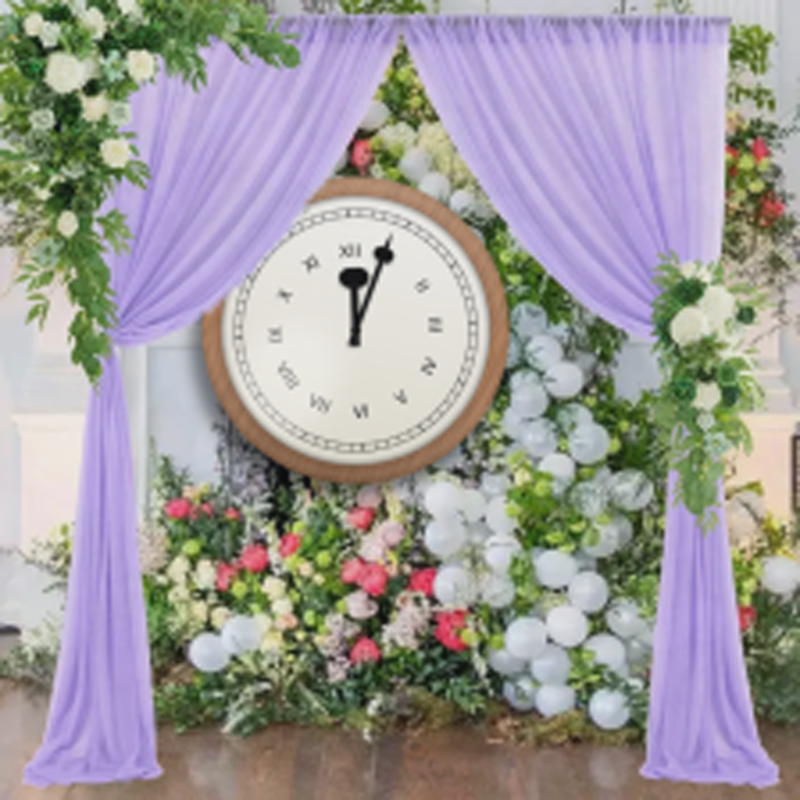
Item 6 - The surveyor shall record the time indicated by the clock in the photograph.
12:04
